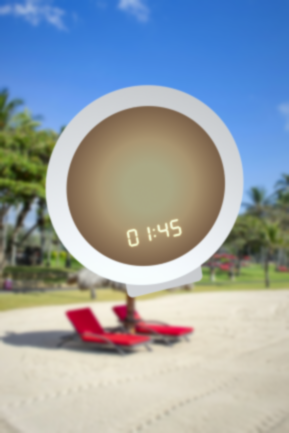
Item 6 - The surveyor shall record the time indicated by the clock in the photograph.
1:45
